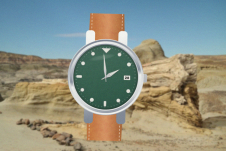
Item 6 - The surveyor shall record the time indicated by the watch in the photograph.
1:59
